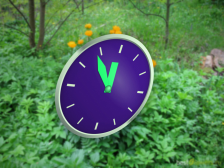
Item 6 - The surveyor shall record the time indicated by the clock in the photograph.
11:54
